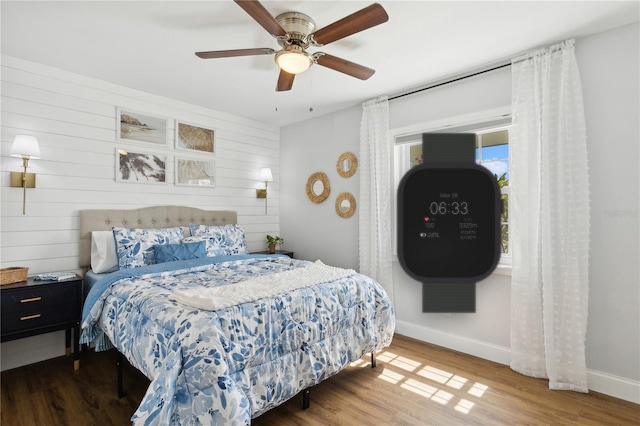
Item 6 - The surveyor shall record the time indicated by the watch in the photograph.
6:33
